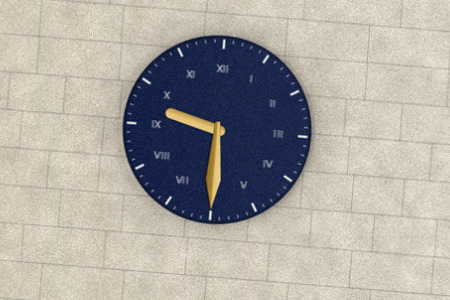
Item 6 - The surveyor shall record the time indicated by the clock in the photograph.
9:30
